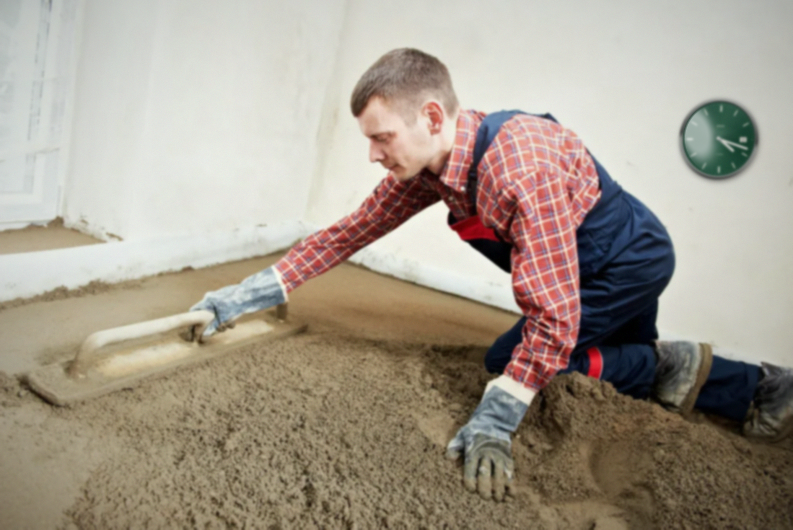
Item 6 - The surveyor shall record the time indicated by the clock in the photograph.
4:18
